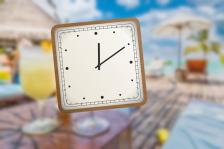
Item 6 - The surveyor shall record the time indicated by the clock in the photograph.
12:10
